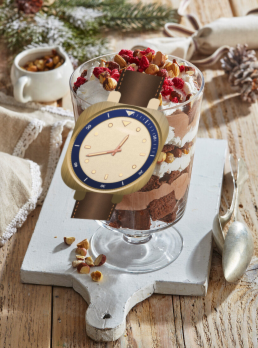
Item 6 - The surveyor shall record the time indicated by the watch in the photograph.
12:42
